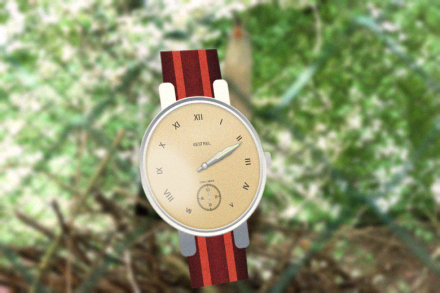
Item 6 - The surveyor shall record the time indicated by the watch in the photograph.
2:11
